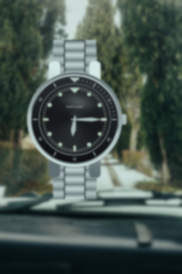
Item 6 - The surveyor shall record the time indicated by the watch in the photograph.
6:15
